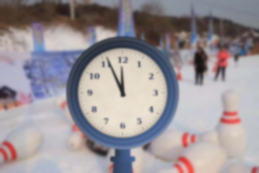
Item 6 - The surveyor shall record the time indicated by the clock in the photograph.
11:56
